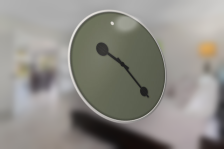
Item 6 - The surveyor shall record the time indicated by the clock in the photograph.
10:25
